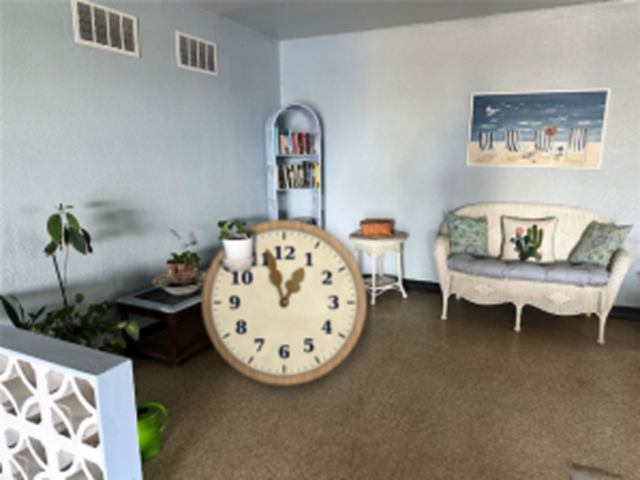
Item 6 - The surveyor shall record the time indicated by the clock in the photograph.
12:57
